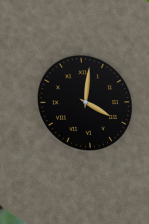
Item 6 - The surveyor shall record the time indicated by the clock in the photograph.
4:02
